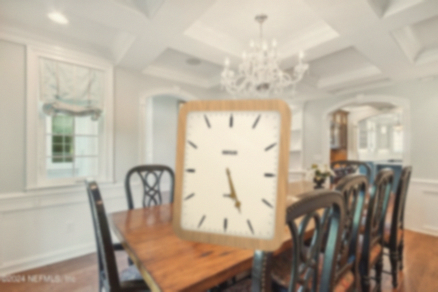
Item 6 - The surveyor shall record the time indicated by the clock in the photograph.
5:26
